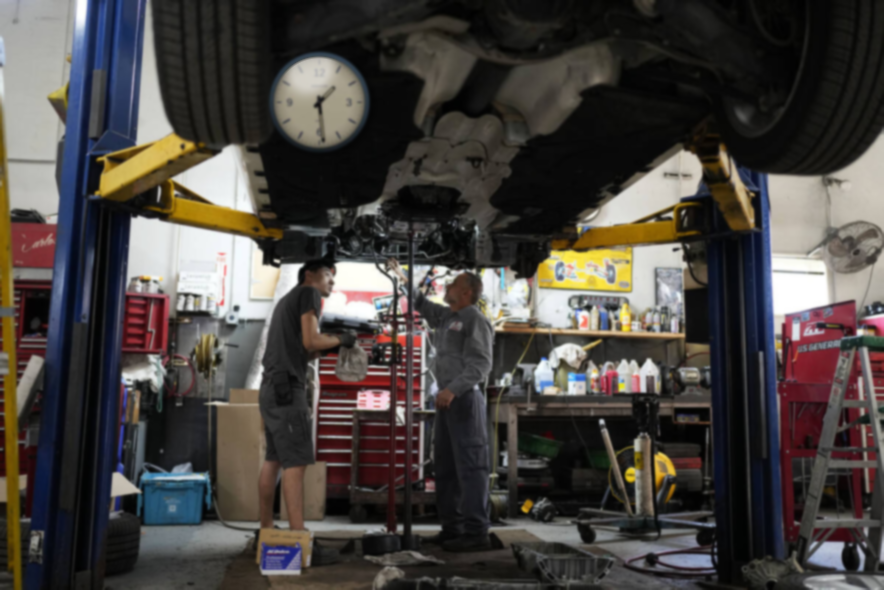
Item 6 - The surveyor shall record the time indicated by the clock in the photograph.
1:29
